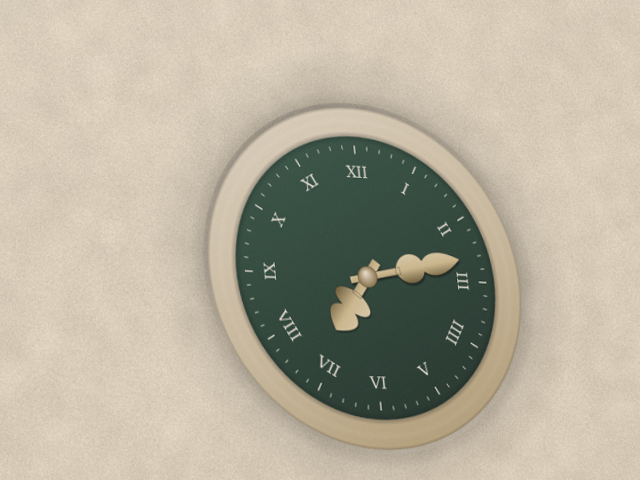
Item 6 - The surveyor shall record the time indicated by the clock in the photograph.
7:13
